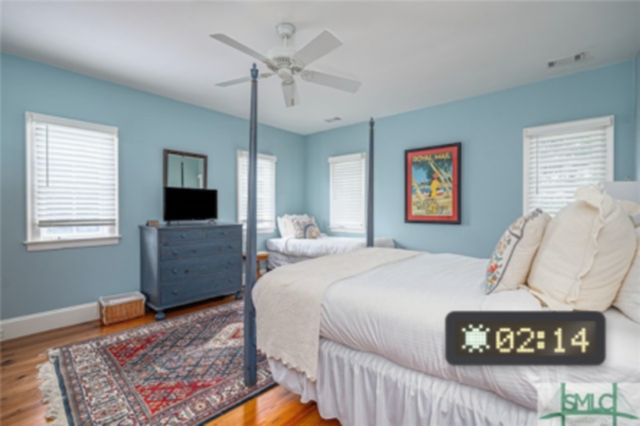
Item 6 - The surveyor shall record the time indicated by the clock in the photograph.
2:14
